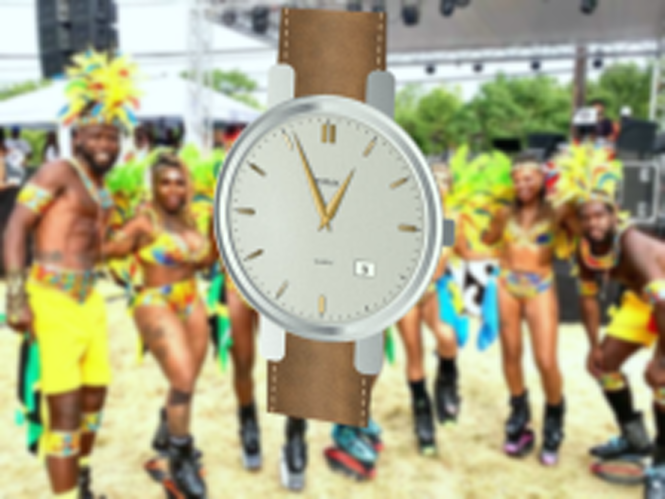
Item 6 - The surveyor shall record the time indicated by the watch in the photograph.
12:56
